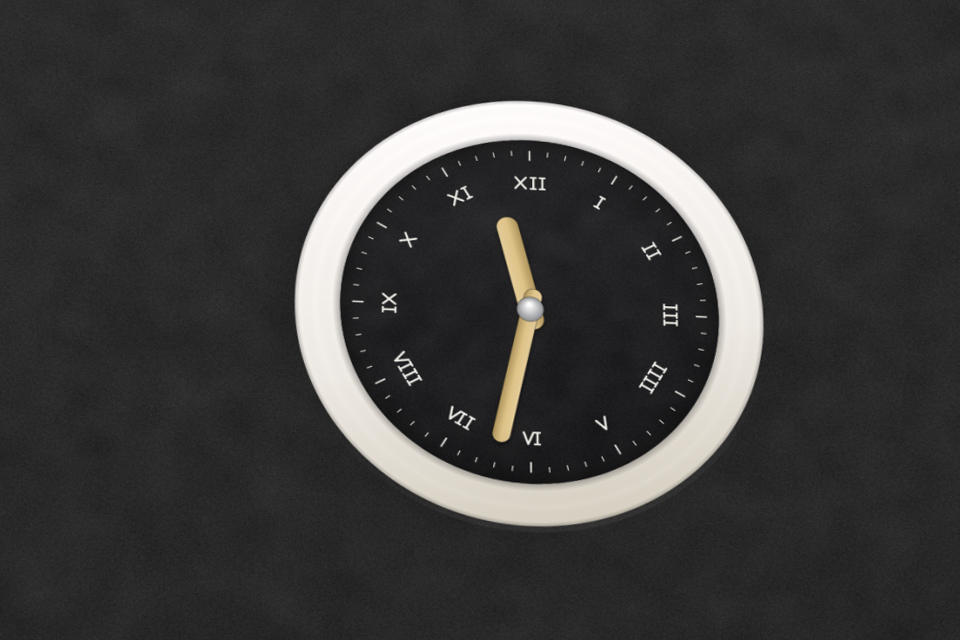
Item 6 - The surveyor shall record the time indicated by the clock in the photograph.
11:32
